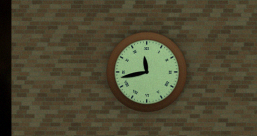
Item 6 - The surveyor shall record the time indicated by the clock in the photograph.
11:43
